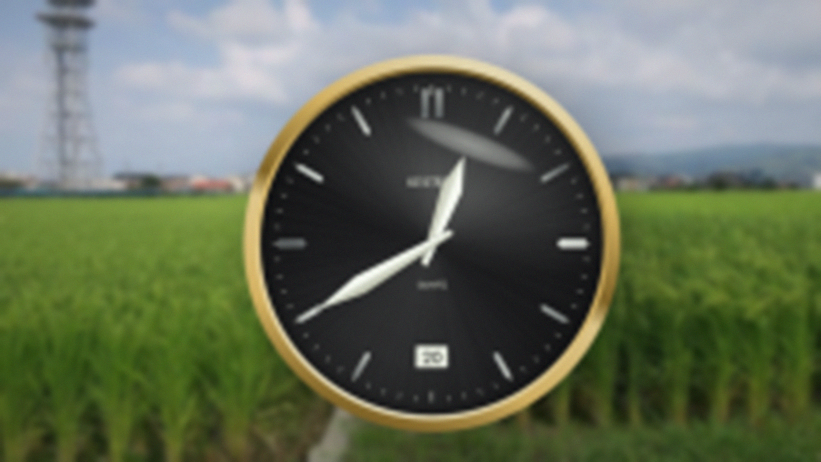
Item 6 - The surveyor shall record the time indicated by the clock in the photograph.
12:40
